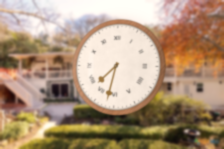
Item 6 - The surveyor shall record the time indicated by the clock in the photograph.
7:32
